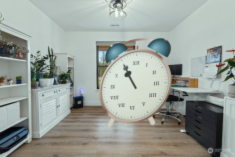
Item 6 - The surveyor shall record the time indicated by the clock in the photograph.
10:55
